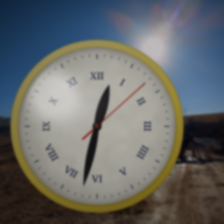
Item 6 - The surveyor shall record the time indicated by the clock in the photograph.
12:32:08
